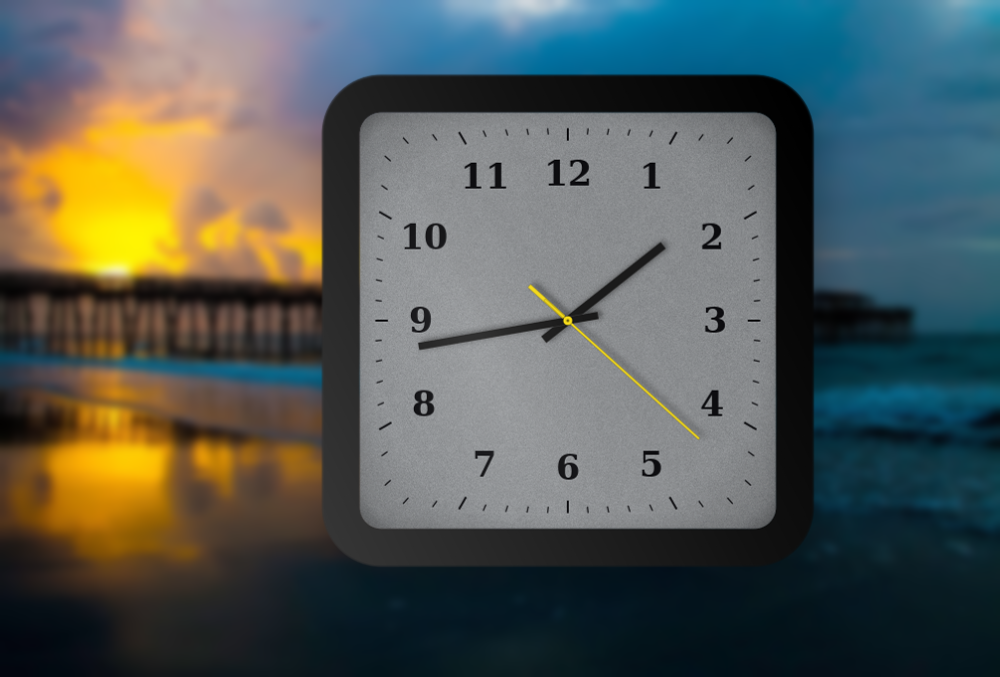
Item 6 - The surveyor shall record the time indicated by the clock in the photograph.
1:43:22
